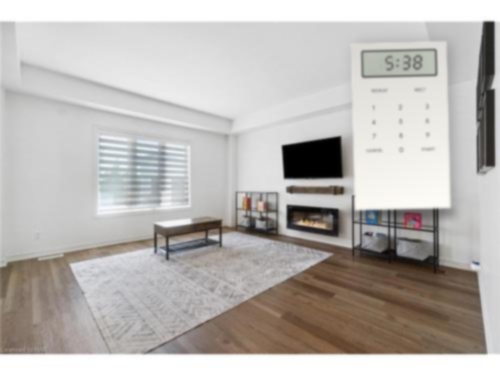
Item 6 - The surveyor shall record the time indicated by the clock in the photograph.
5:38
